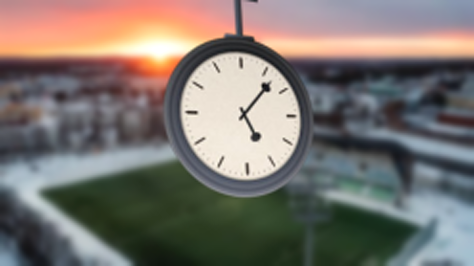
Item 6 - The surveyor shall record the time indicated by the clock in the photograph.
5:07
